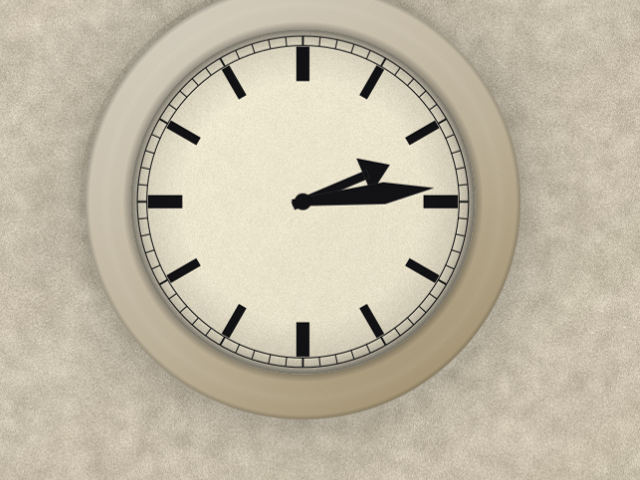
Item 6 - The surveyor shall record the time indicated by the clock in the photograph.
2:14
